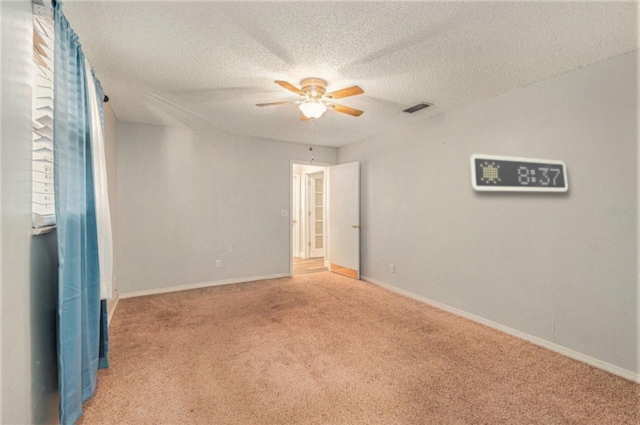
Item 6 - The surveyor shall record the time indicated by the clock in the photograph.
8:37
